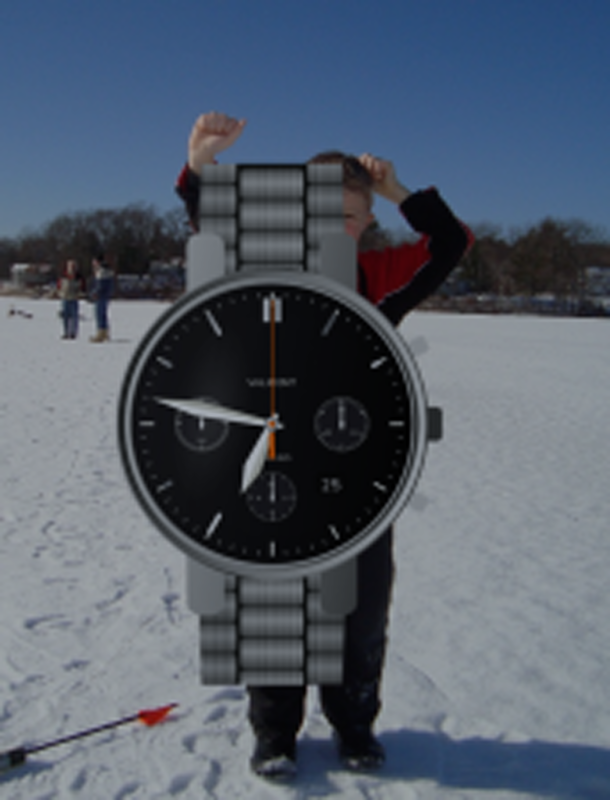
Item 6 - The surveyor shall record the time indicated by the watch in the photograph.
6:47
